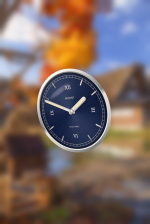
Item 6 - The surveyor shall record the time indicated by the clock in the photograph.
1:49
